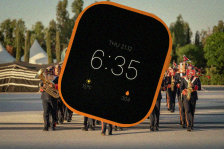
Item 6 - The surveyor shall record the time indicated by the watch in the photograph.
6:35
